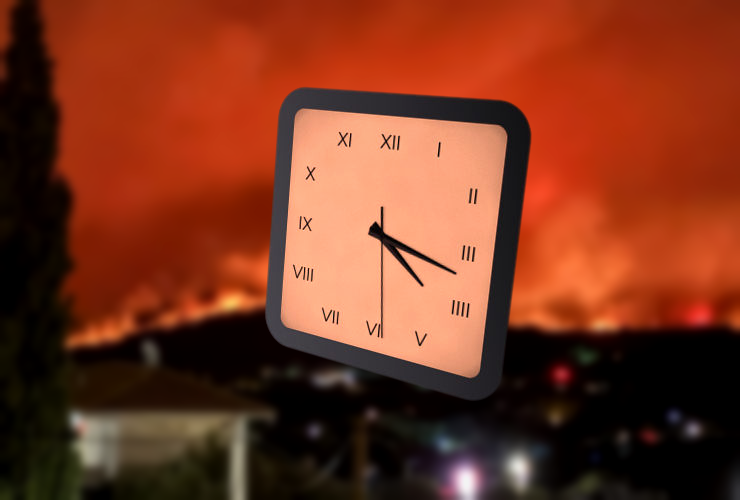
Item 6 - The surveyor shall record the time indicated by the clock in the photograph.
4:17:29
